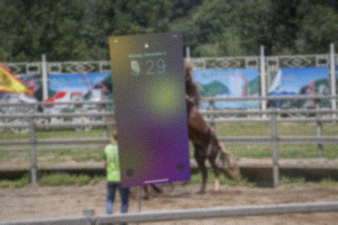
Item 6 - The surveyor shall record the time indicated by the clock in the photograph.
5:29
